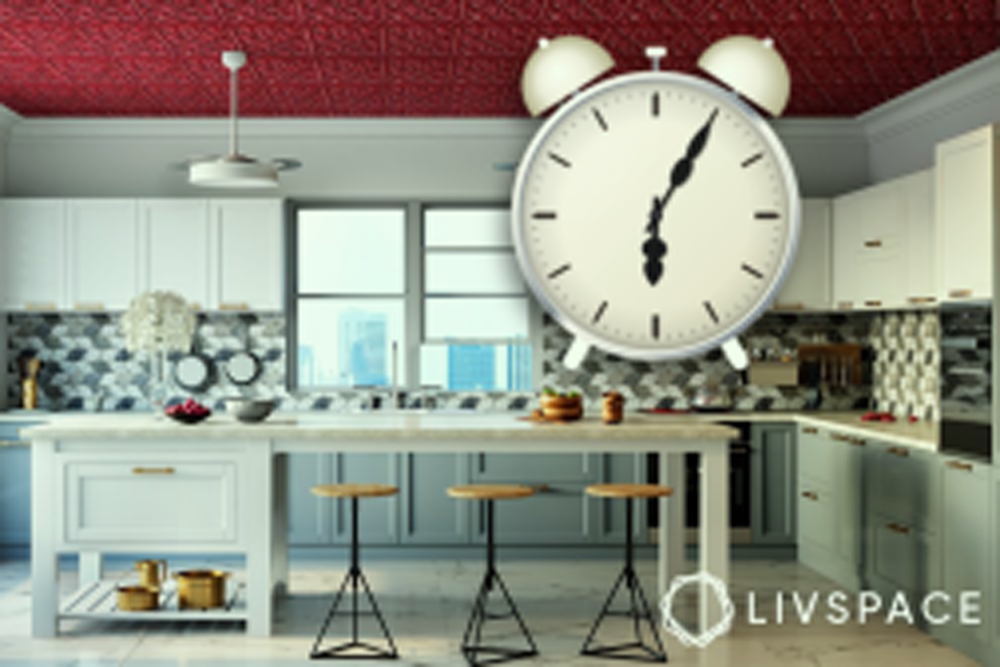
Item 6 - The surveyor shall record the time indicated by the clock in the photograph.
6:05
